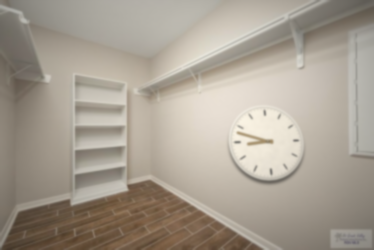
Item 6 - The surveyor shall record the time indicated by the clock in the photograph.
8:48
